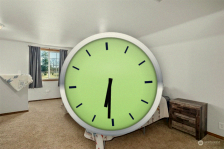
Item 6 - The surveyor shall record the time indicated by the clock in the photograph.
6:31
